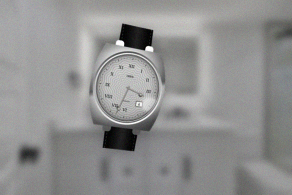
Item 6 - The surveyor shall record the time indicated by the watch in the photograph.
3:33
